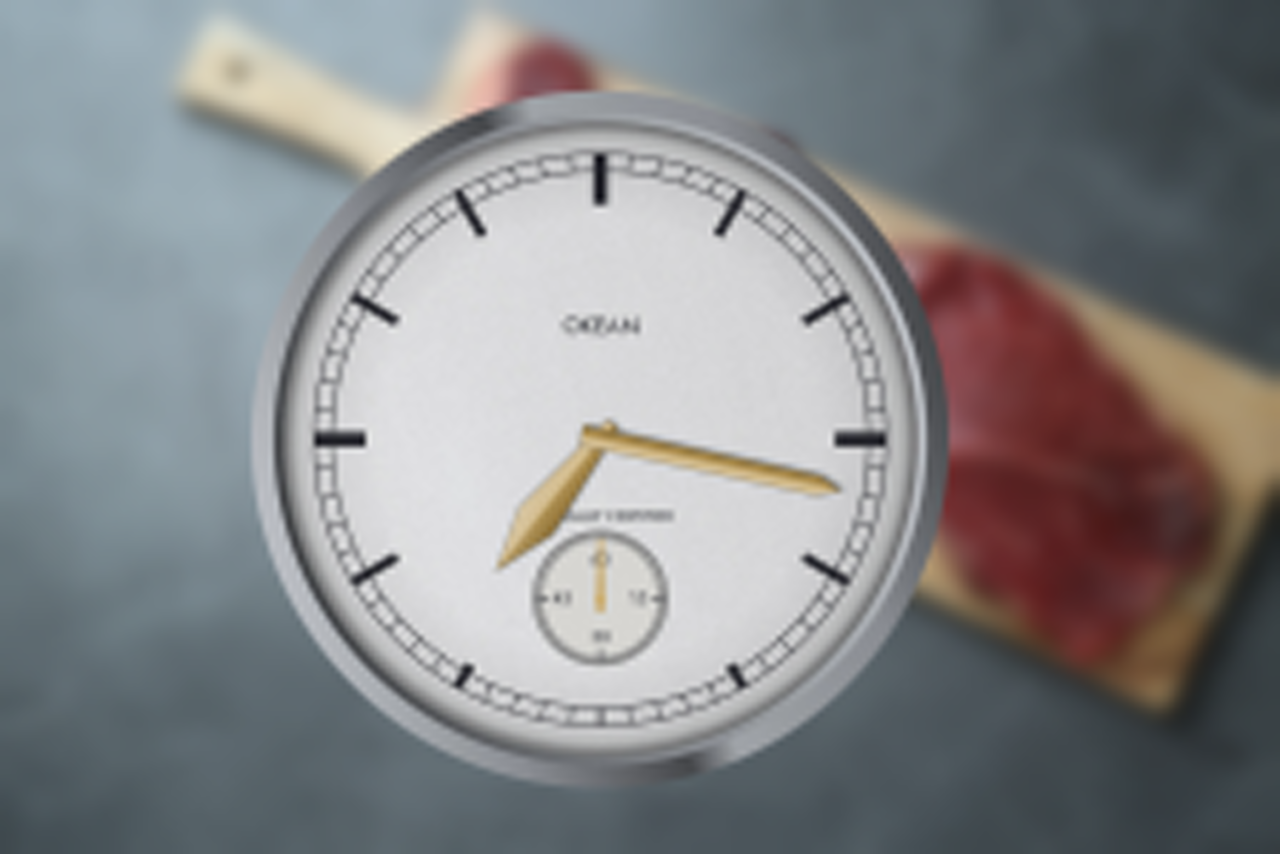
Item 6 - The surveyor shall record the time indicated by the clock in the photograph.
7:17
